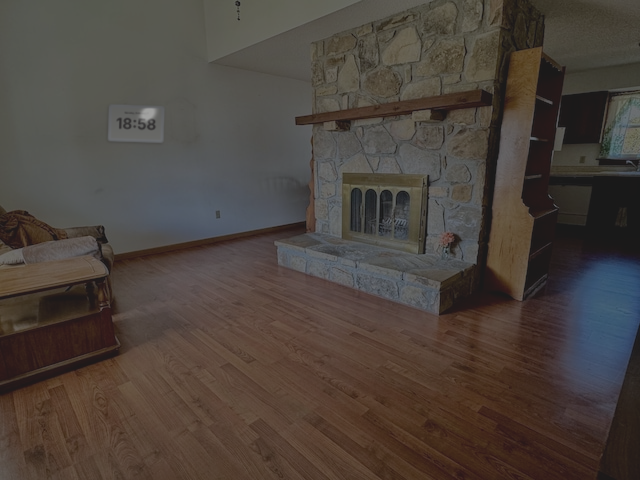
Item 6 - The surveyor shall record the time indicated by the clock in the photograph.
18:58
